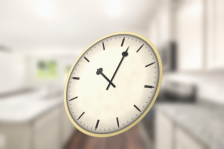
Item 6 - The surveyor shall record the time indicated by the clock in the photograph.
10:02
